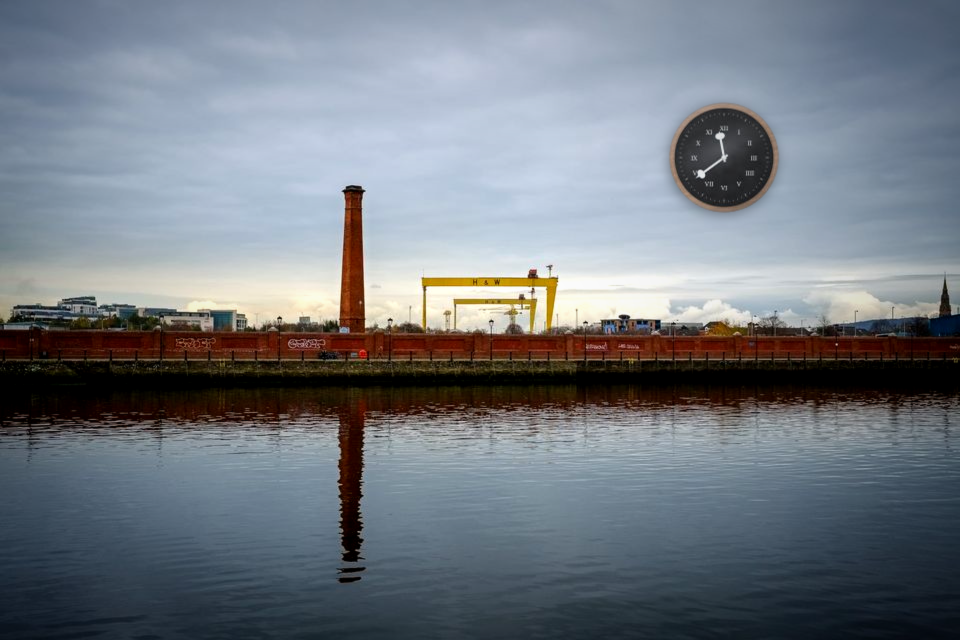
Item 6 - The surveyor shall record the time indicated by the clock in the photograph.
11:39
